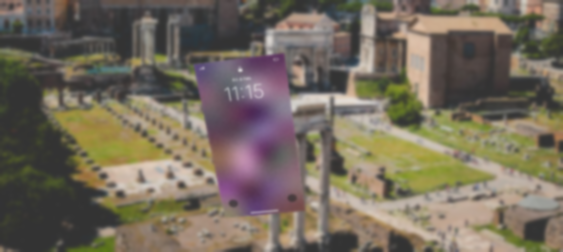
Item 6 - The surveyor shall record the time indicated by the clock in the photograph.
11:15
